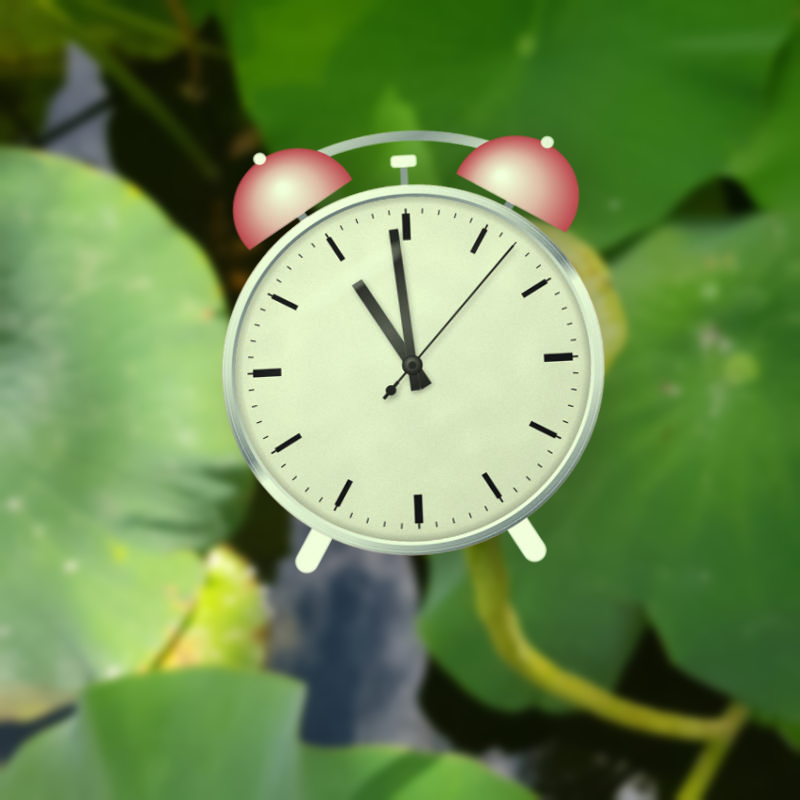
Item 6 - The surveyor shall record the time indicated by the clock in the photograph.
10:59:07
